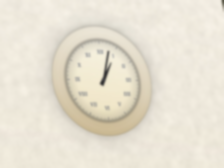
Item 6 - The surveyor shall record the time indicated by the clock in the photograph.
1:03
